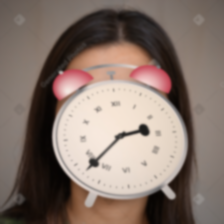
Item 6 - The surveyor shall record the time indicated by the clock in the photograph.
2:38
